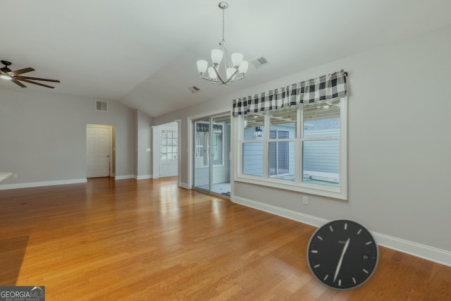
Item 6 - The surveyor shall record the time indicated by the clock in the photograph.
12:32
